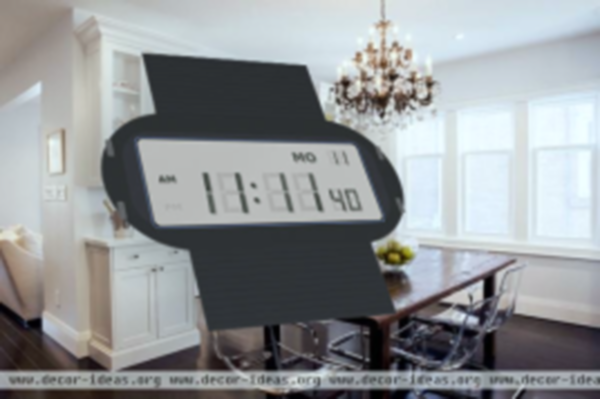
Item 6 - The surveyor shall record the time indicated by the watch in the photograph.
11:11:40
